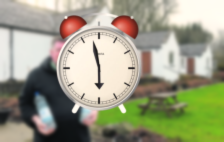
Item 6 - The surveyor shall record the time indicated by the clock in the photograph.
5:58
